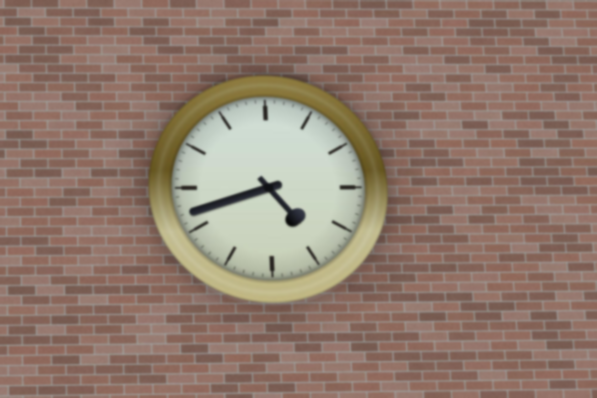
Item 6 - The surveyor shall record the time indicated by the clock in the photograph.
4:42
